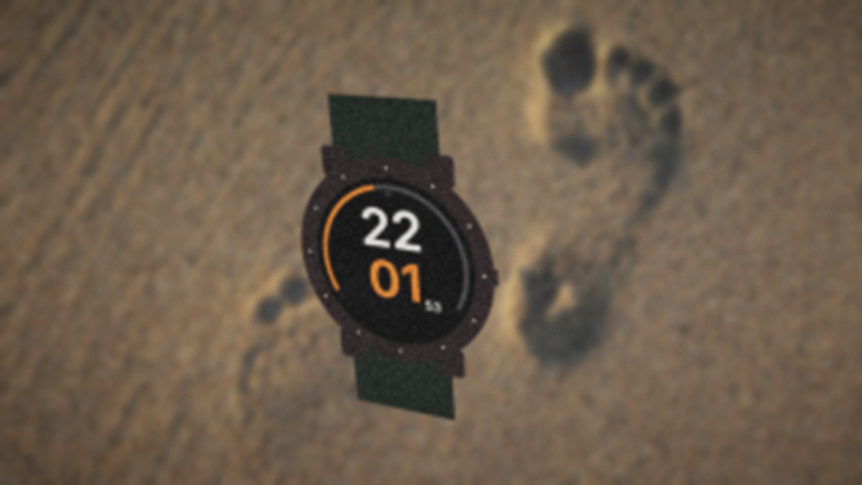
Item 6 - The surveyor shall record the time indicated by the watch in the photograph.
22:01
